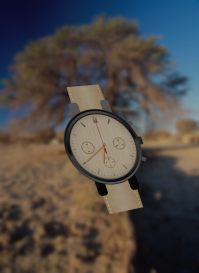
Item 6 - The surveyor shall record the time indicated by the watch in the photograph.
6:40
